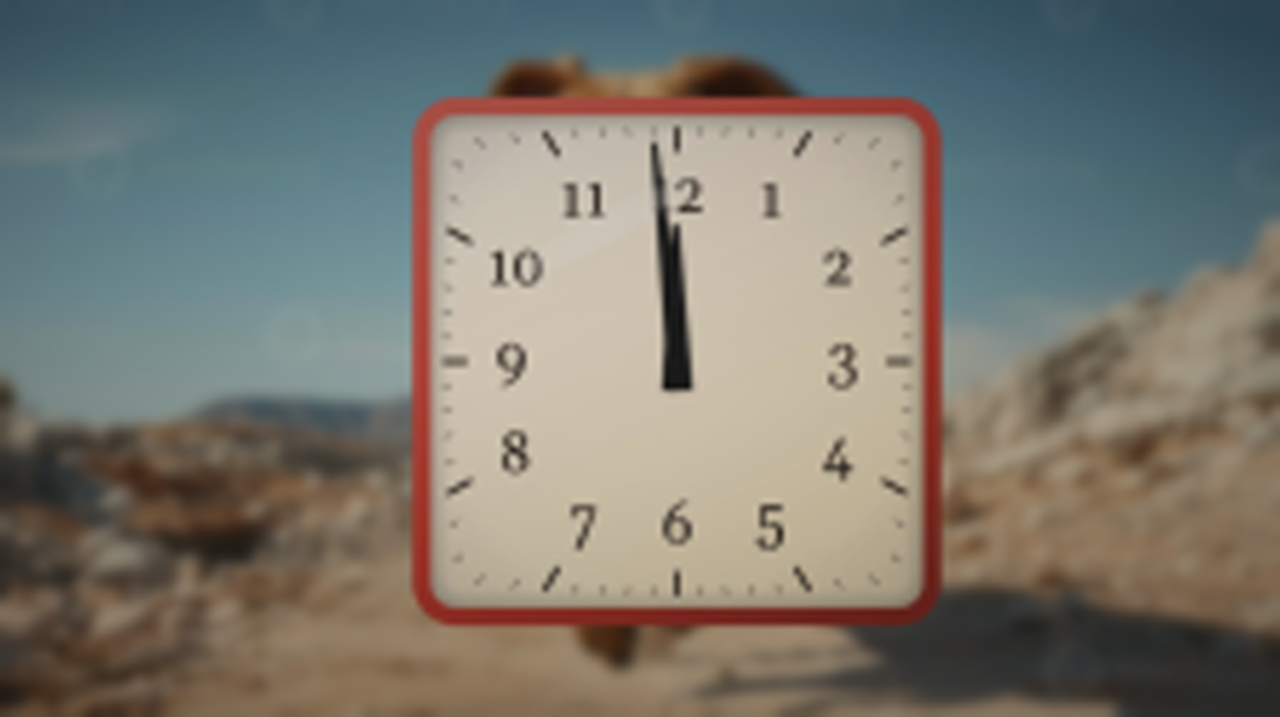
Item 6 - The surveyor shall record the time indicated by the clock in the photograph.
11:59
